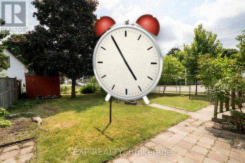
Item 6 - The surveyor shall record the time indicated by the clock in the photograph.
4:55
